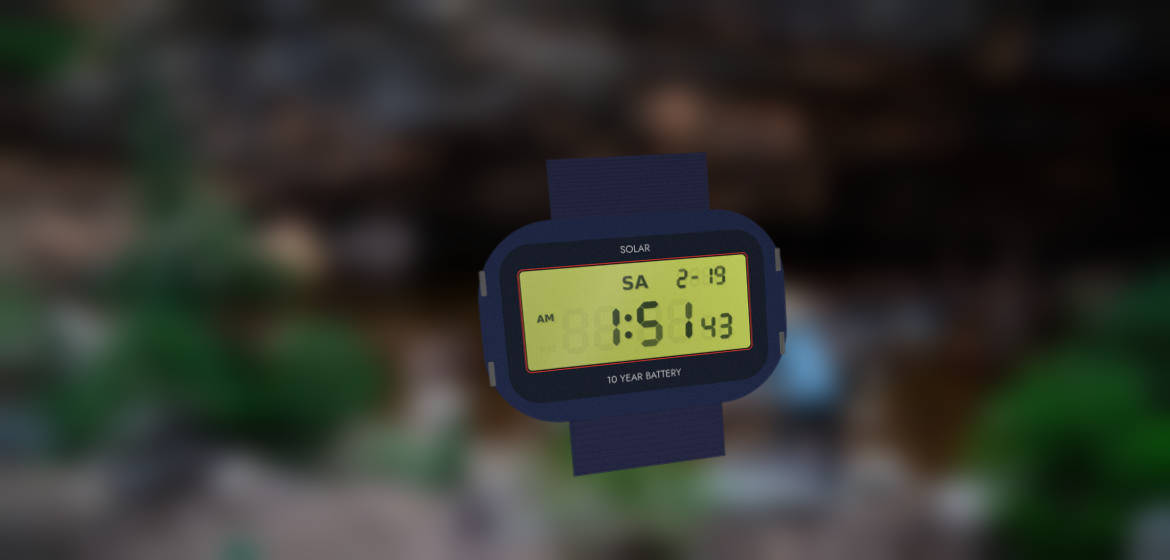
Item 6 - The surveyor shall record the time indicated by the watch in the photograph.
1:51:43
